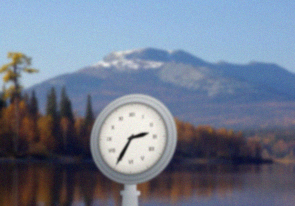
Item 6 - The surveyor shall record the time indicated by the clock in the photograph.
2:35
